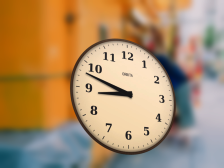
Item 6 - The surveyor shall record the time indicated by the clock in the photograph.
8:48
